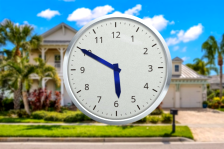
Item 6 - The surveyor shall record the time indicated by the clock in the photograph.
5:50
